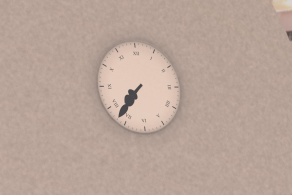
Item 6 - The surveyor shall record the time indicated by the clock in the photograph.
7:37
